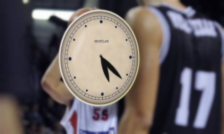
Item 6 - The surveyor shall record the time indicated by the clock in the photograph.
5:22
